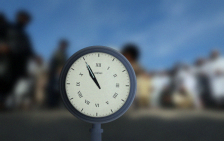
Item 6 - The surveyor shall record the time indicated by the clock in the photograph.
10:55
